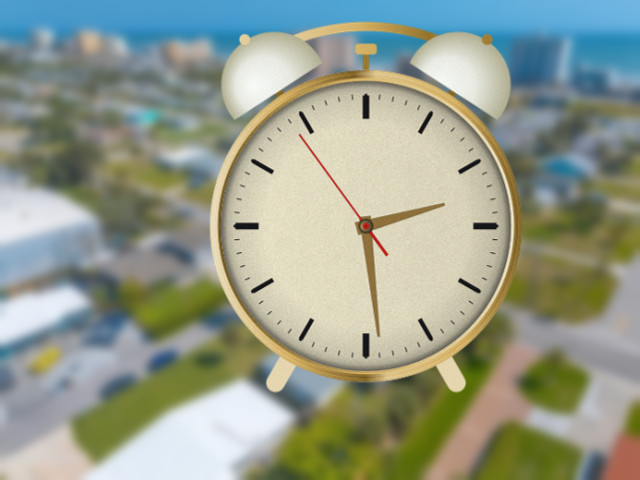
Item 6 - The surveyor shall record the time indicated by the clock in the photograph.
2:28:54
